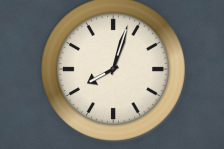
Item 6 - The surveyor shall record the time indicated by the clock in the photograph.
8:03
